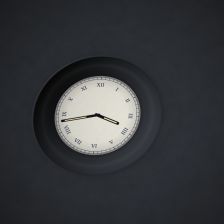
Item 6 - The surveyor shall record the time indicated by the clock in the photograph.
3:43
